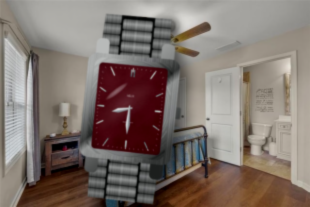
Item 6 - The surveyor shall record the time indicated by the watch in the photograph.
8:30
